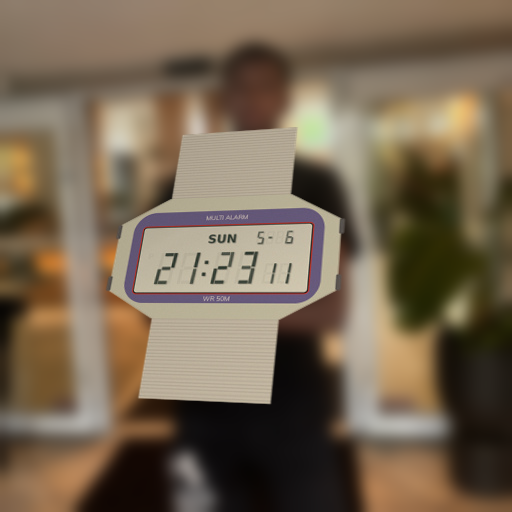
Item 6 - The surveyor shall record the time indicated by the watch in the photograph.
21:23:11
